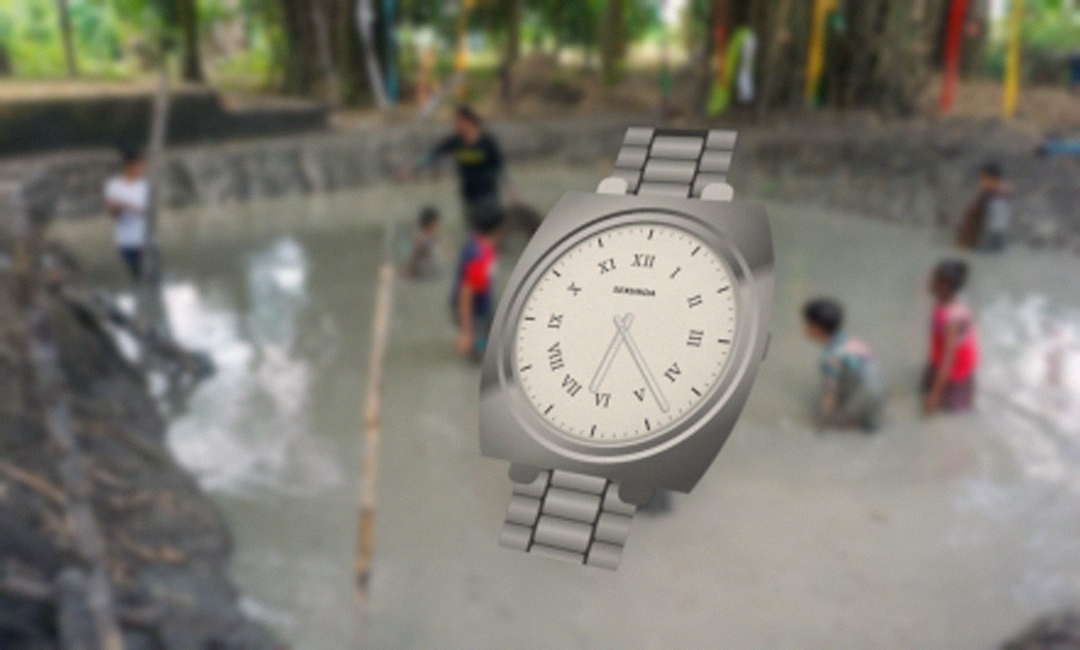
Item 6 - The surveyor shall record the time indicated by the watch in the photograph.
6:23
